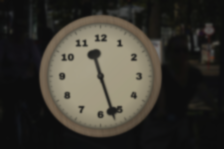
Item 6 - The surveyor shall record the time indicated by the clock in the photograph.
11:27
